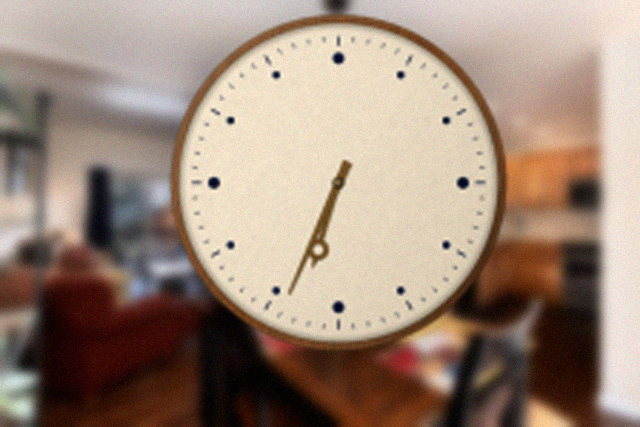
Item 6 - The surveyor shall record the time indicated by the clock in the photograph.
6:34
